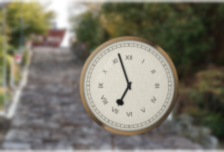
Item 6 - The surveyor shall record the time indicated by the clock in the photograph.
6:57
